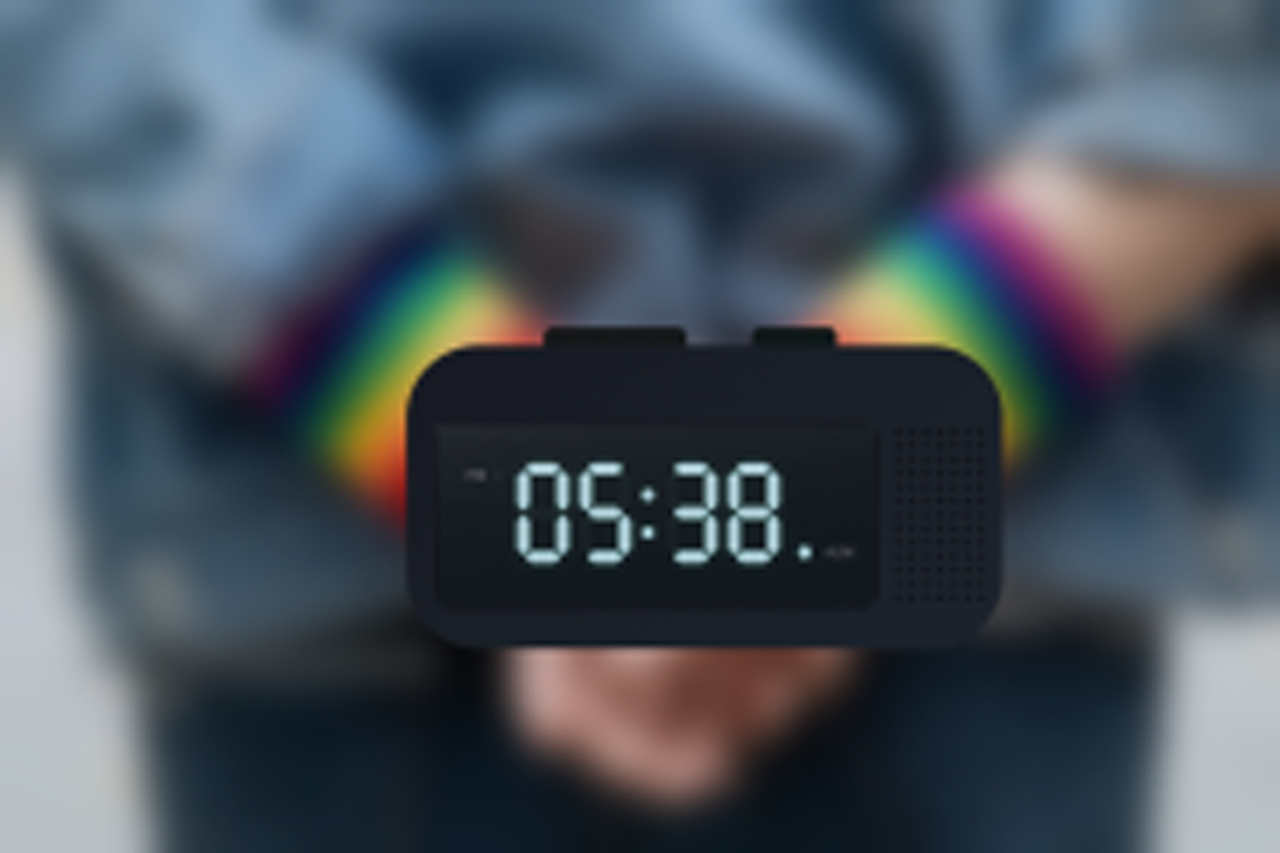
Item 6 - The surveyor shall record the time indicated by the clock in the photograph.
5:38
